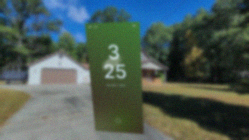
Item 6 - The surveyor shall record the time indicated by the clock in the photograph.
3:25
